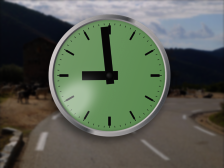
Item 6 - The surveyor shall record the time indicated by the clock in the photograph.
8:59
